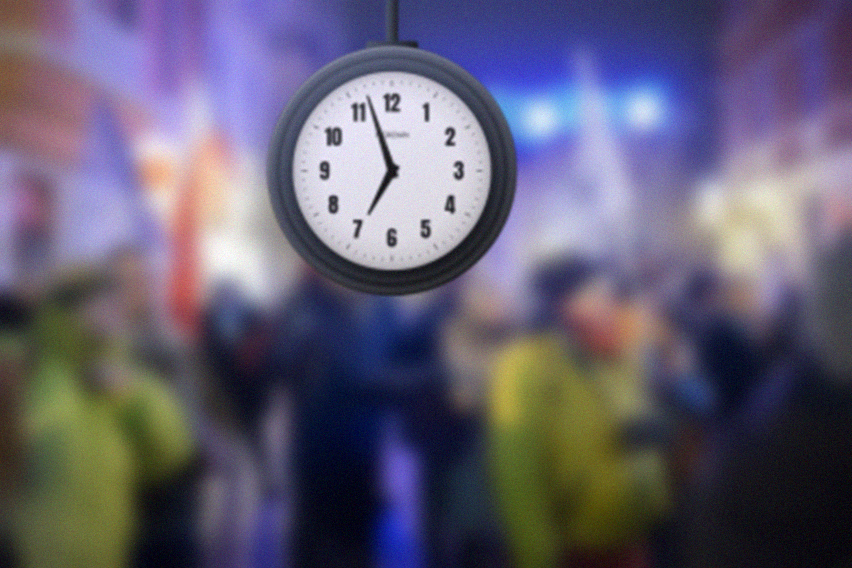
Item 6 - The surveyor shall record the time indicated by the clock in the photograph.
6:57
